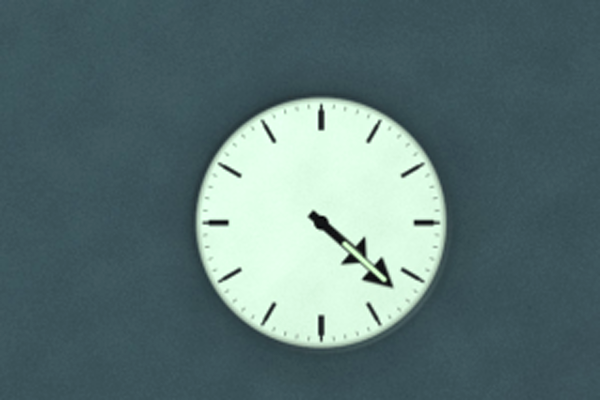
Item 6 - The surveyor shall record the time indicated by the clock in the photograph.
4:22
